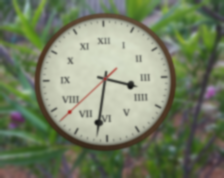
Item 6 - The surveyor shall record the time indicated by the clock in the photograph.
3:31:38
